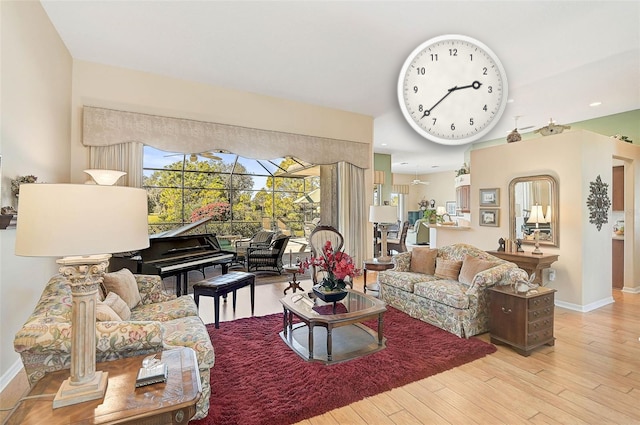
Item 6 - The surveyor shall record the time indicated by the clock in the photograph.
2:38
